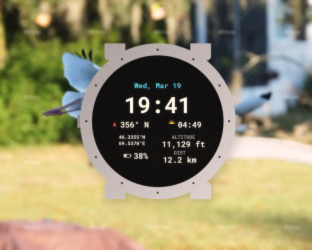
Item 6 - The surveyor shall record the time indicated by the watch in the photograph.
19:41
